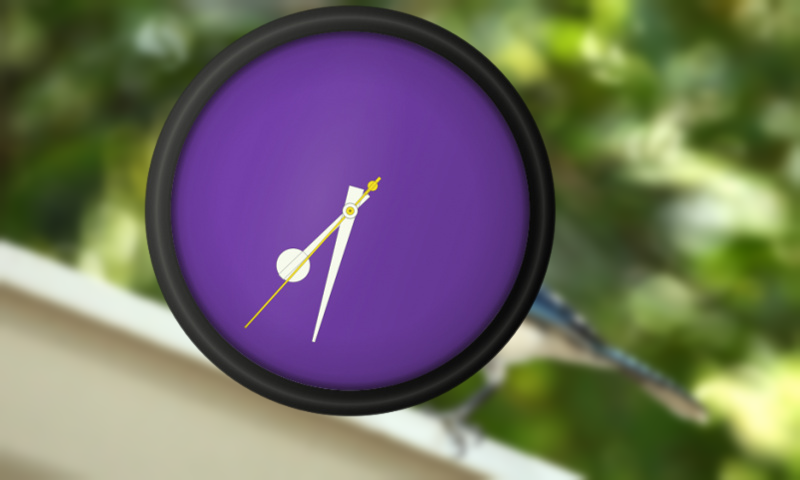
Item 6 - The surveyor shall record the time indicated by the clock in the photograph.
7:32:37
